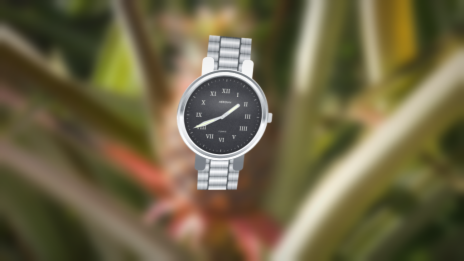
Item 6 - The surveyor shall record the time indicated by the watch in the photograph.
1:41
